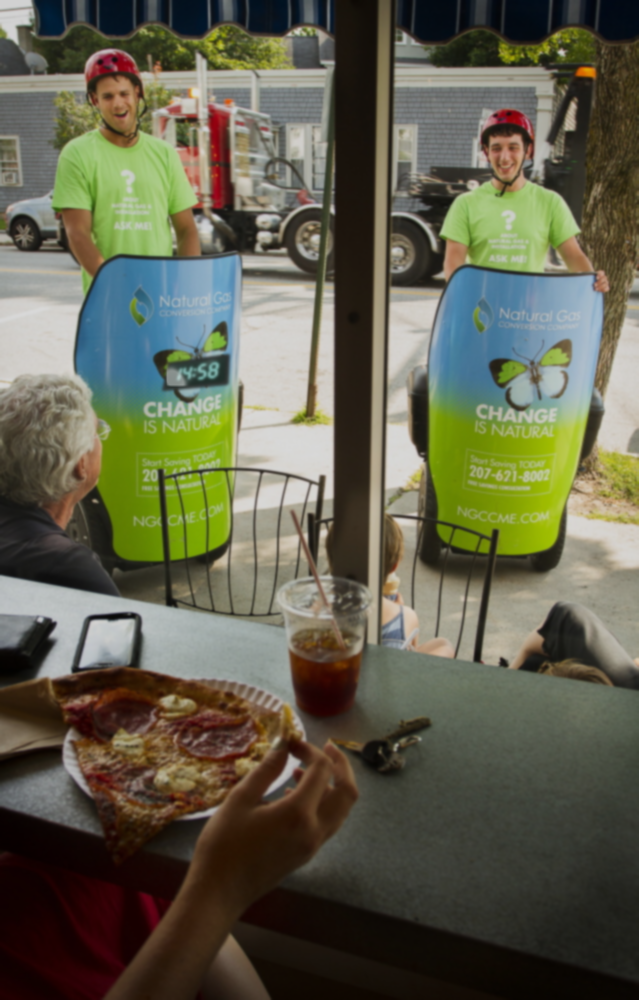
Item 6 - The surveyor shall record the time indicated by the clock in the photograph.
14:58
